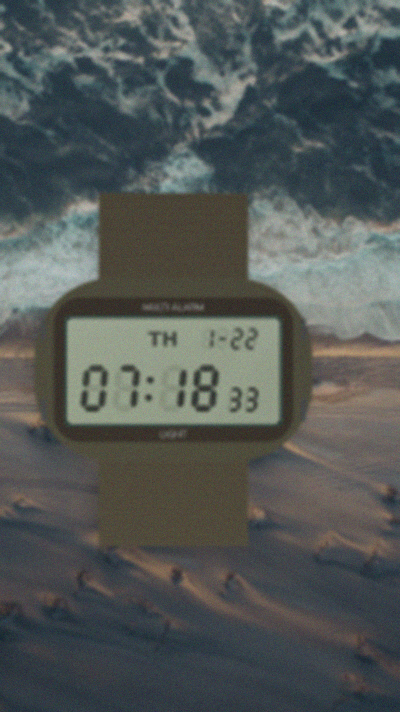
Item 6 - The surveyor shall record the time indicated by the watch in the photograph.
7:18:33
